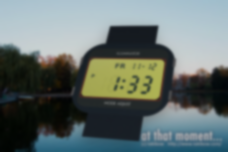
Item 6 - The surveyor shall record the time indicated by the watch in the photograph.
1:33
